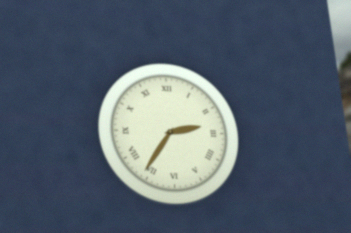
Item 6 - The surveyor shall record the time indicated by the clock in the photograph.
2:36
